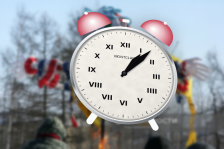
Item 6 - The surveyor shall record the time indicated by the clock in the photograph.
1:07
